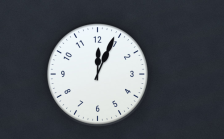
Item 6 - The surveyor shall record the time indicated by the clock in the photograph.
12:04
